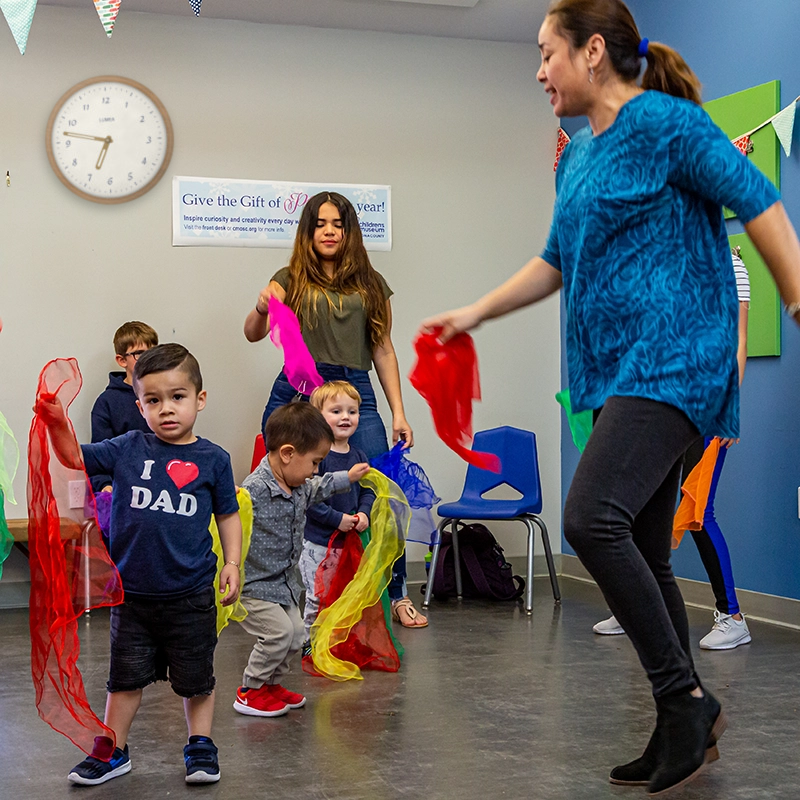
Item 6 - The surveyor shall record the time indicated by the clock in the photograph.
6:47
